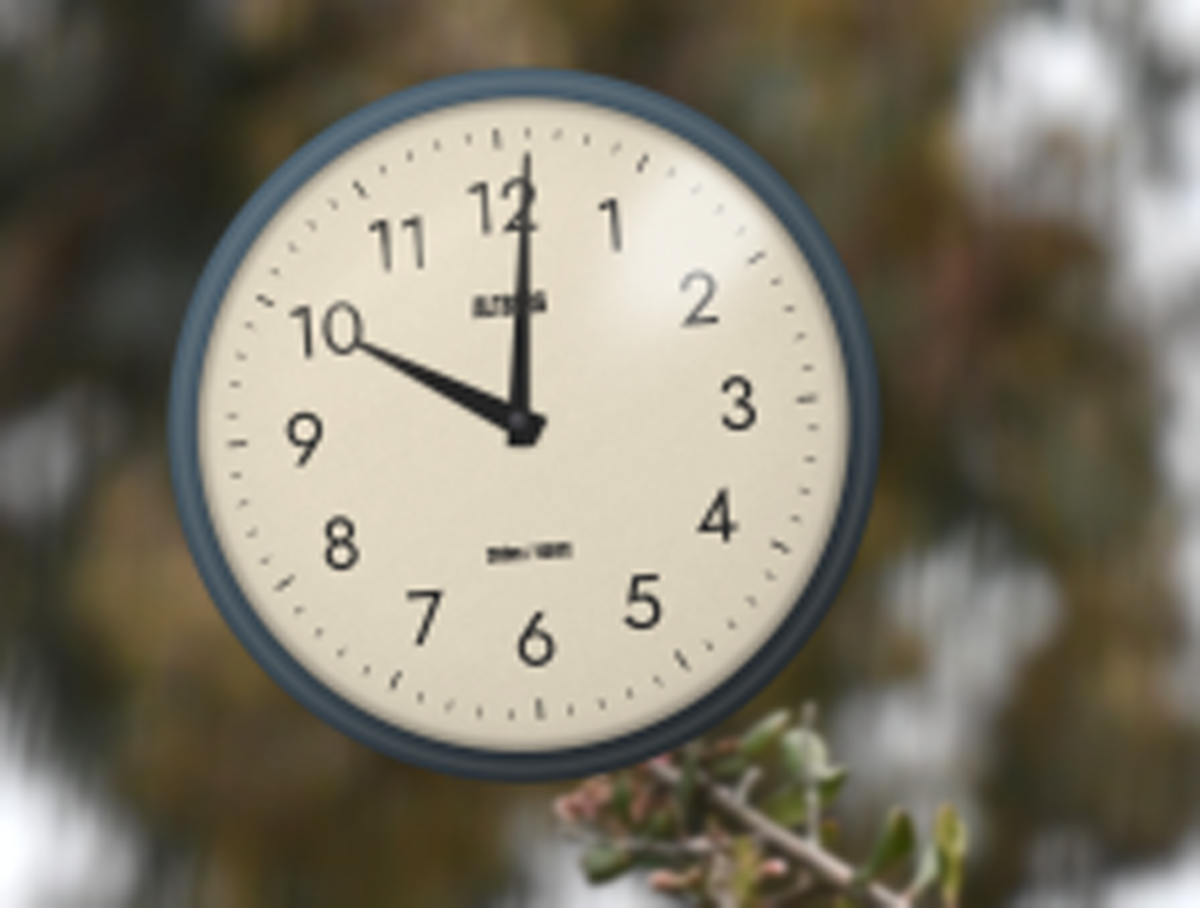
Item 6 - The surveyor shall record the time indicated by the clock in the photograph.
10:01
